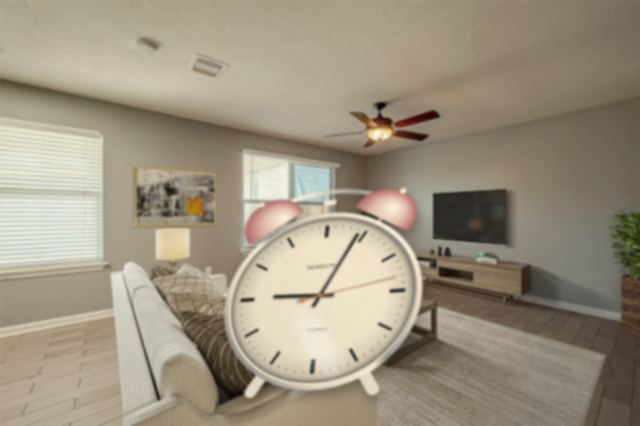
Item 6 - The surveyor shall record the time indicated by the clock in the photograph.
9:04:13
